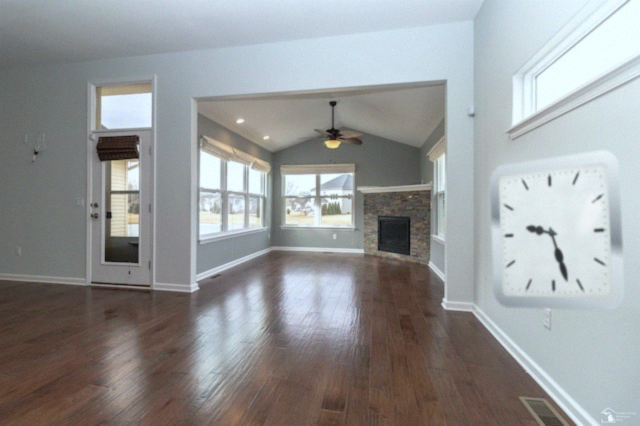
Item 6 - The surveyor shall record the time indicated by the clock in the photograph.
9:27
